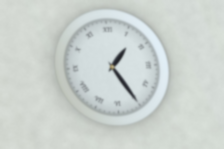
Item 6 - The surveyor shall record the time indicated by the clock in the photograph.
1:25
